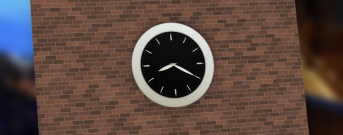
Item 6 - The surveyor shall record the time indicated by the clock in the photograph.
8:20
